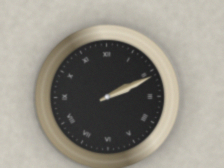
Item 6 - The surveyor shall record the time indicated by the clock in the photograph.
2:11
